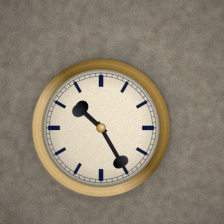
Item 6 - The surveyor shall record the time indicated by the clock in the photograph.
10:25
